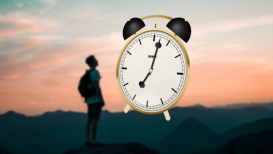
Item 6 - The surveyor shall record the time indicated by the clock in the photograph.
7:02
